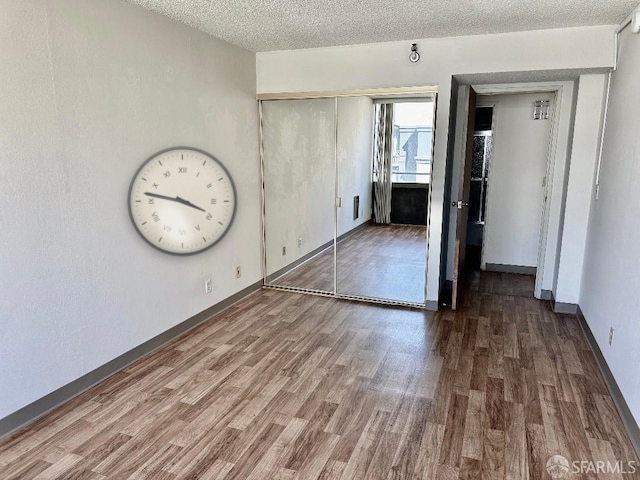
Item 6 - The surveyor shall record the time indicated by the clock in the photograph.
3:47
